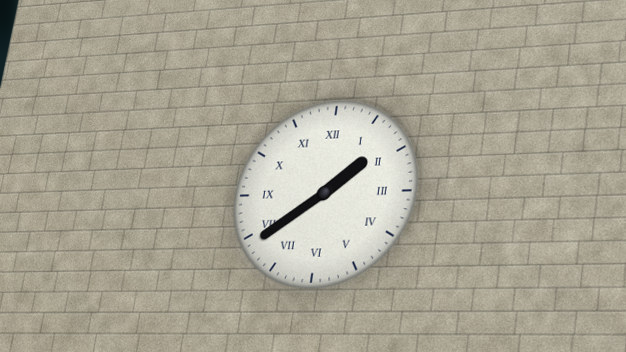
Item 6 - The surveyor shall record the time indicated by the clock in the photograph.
1:39
